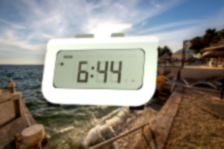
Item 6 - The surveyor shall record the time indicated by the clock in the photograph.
6:44
